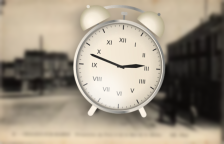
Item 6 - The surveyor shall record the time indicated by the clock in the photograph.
2:48
